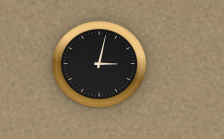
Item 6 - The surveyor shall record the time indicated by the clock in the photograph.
3:02
